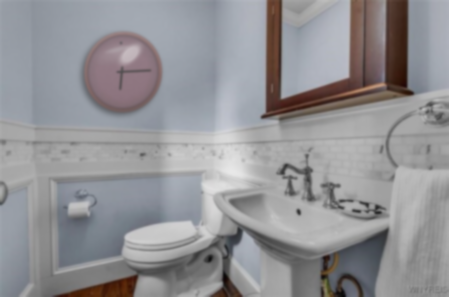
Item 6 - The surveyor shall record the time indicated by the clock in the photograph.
6:15
